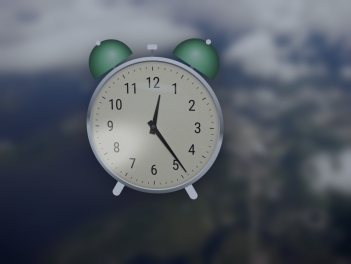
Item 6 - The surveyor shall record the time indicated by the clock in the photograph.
12:24
